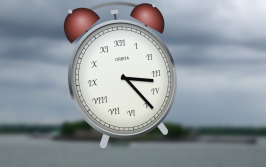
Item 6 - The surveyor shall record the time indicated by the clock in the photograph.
3:24
